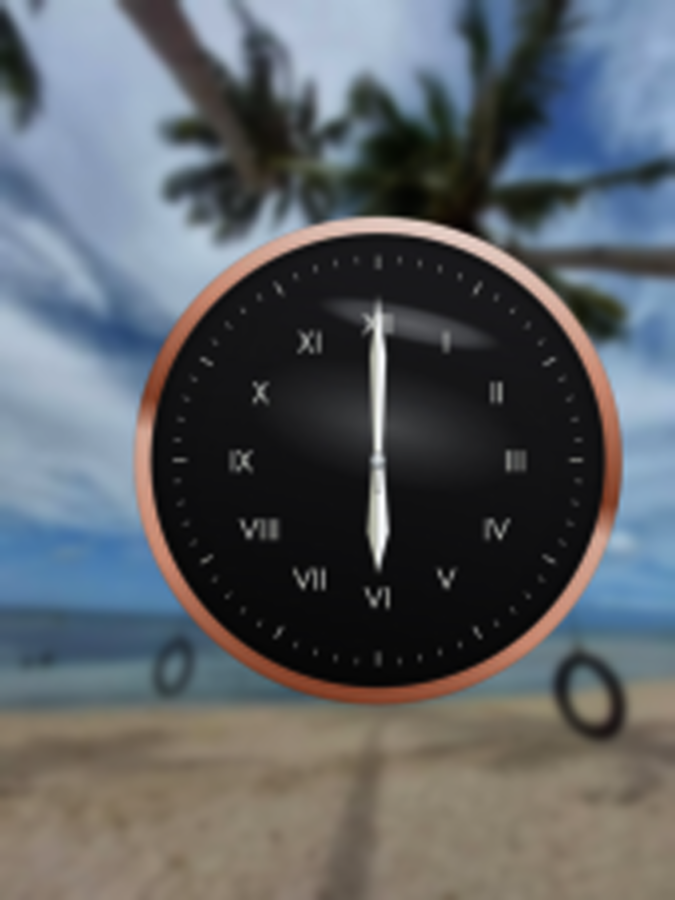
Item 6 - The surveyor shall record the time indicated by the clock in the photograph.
6:00
